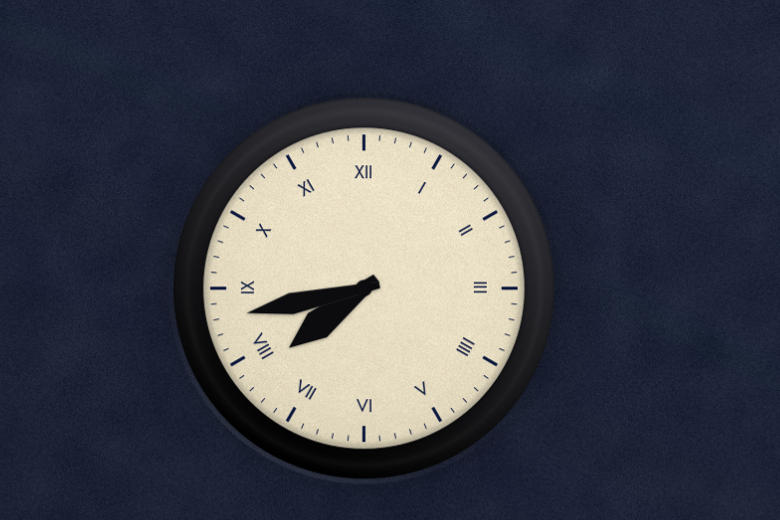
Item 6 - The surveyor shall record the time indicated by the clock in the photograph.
7:43
